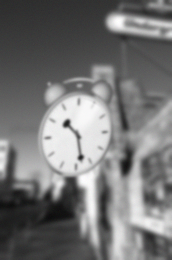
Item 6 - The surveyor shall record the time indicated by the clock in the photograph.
10:28
